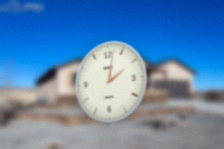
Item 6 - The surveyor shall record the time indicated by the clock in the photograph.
2:02
